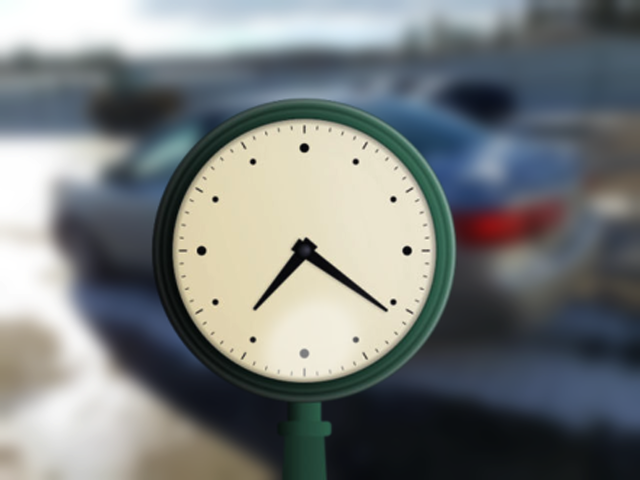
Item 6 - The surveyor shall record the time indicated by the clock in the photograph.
7:21
